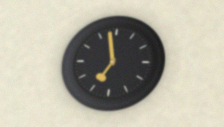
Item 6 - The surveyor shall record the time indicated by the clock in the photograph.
6:58
